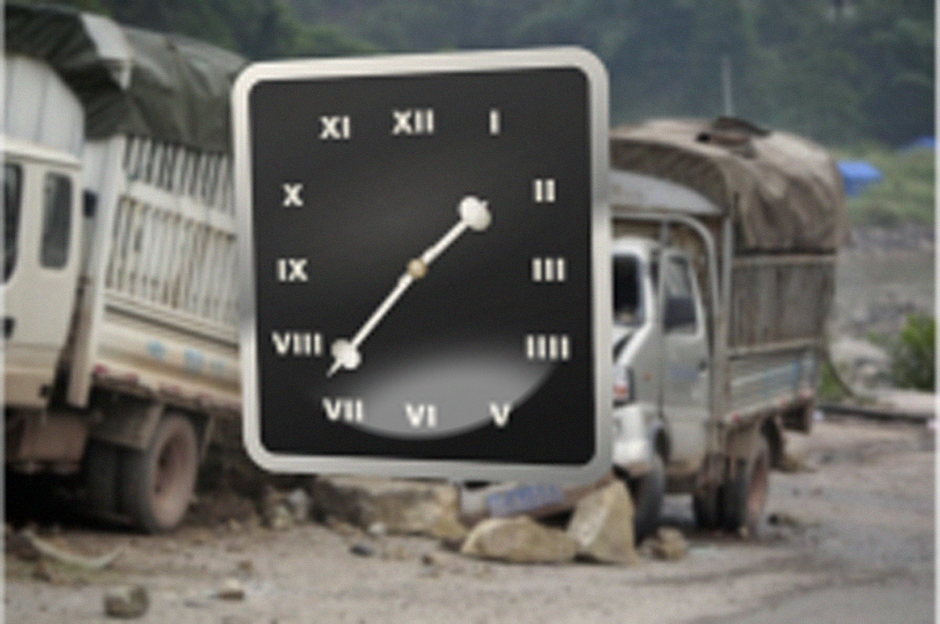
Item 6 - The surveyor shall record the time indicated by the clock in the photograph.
1:37
